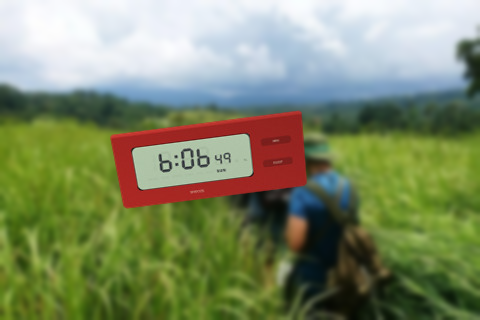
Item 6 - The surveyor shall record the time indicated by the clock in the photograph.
6:06:49
